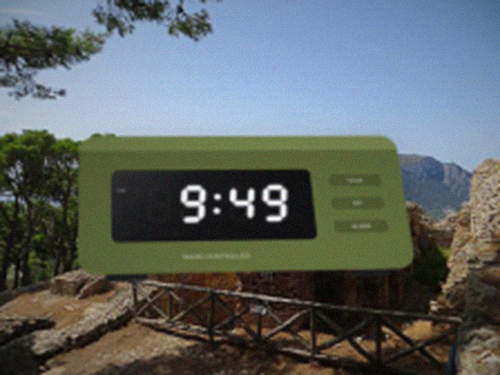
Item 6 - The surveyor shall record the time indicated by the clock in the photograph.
9:49
